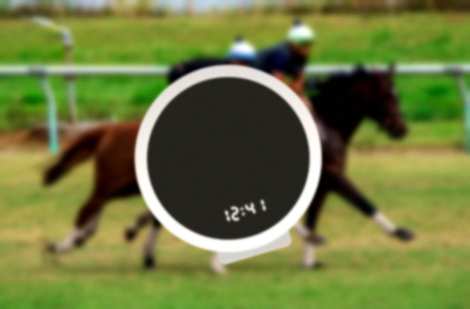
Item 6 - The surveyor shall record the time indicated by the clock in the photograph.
12:41
